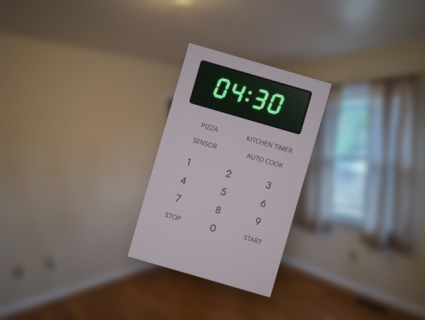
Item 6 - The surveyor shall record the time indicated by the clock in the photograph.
4:30
